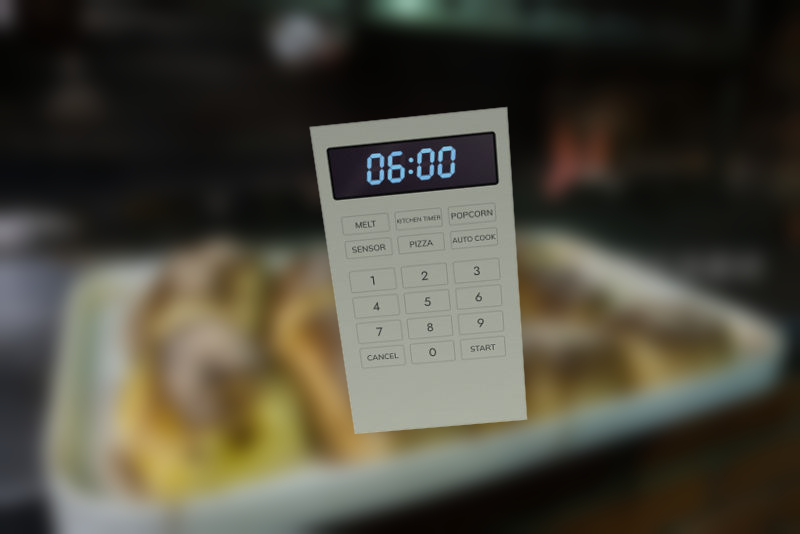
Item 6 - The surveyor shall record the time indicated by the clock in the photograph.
6:00
